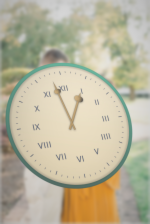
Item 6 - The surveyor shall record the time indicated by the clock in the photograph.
12:58
